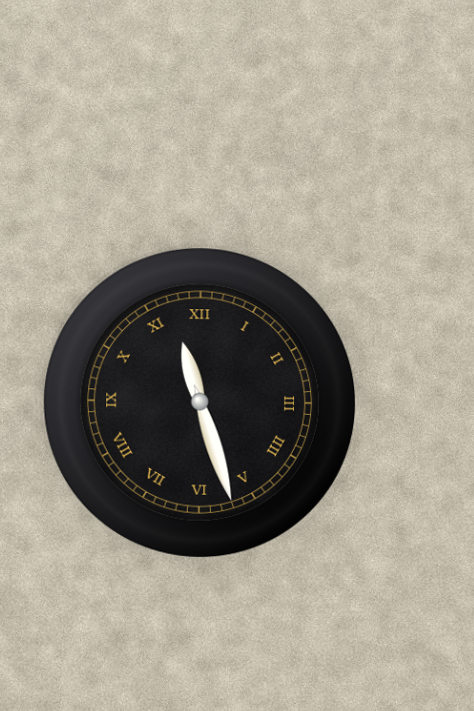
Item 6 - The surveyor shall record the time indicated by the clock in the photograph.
11:27
